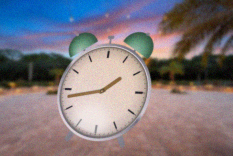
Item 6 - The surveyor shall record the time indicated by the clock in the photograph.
1:43
